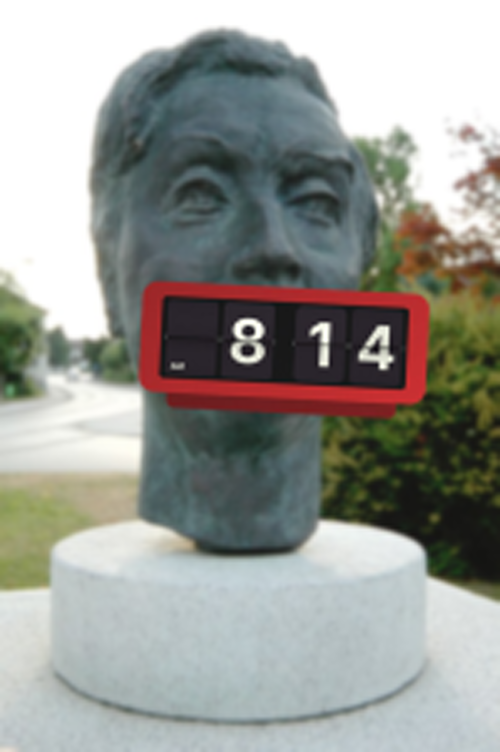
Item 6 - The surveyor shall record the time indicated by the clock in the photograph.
8:14
